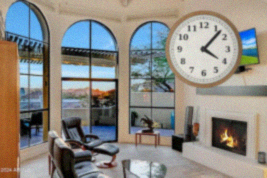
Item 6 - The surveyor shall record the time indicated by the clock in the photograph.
4:07
